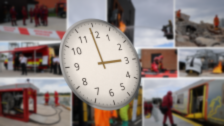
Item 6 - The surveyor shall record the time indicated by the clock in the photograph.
2:59
